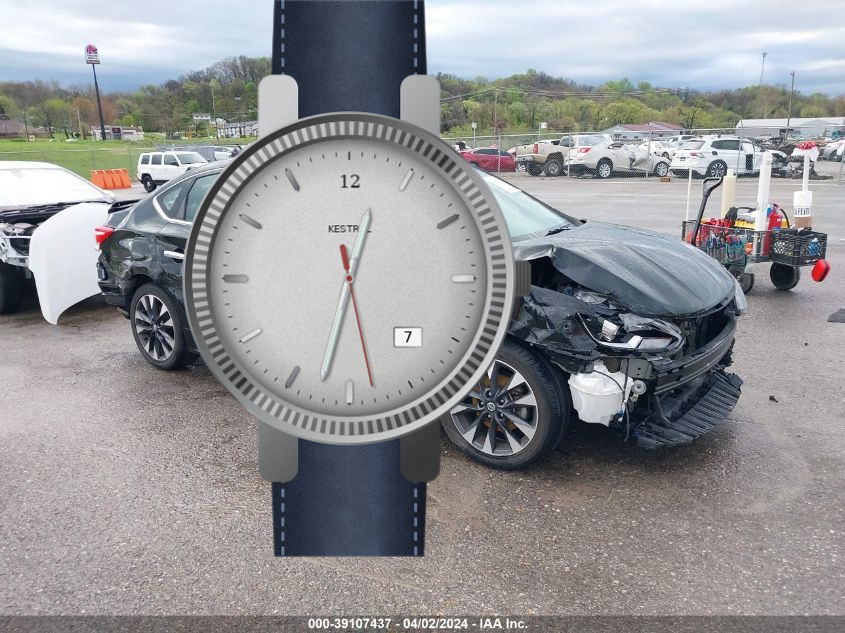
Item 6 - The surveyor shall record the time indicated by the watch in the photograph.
12:32:28
